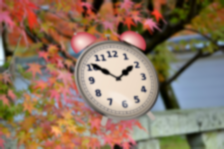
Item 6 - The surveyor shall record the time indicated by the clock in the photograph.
1:51
